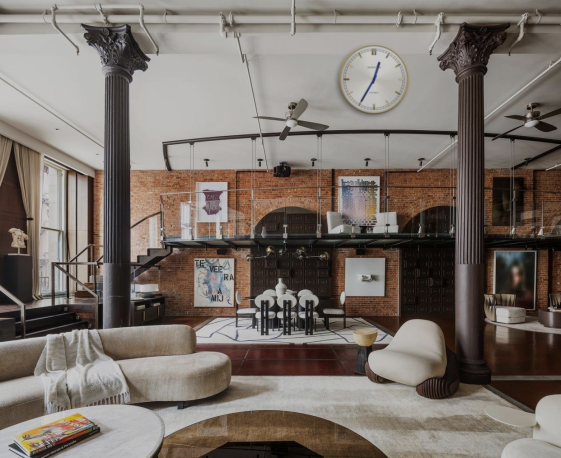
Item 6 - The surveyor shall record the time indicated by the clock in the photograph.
12:35
